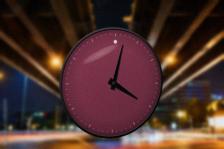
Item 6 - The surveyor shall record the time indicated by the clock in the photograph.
4:02
